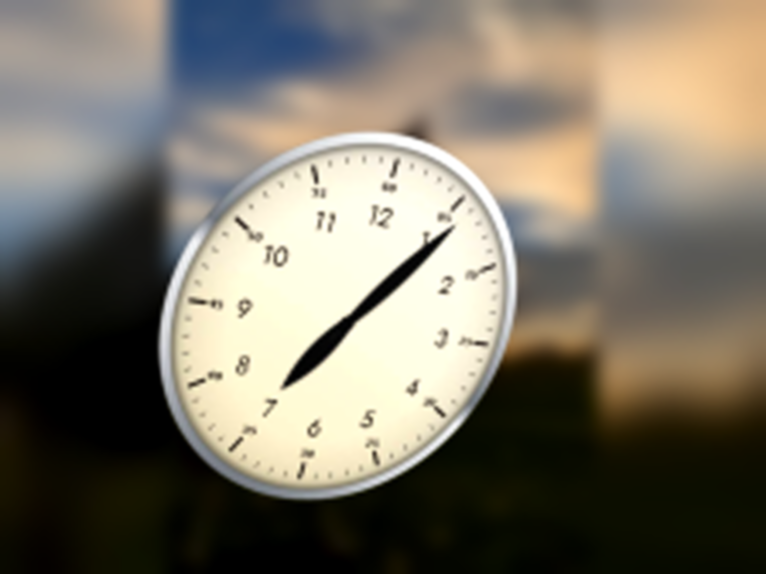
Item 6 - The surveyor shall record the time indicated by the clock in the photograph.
7:06
